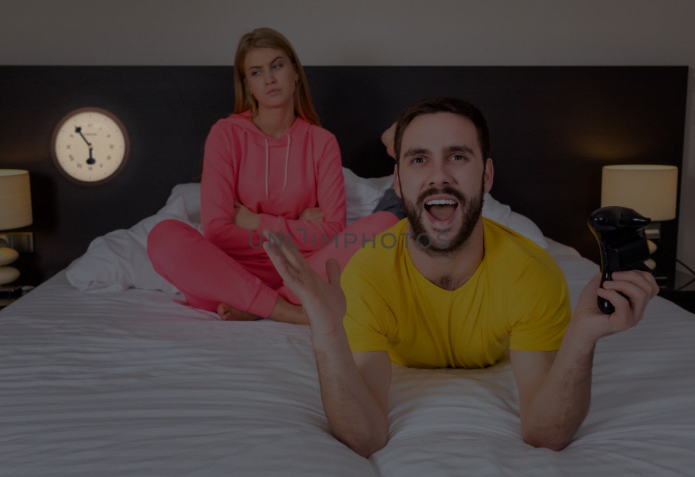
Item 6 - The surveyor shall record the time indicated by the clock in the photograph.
5:54
